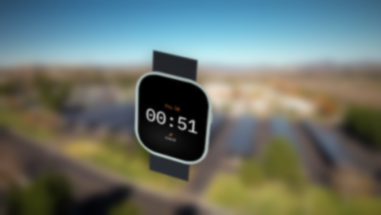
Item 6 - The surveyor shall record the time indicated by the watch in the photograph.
0:51
